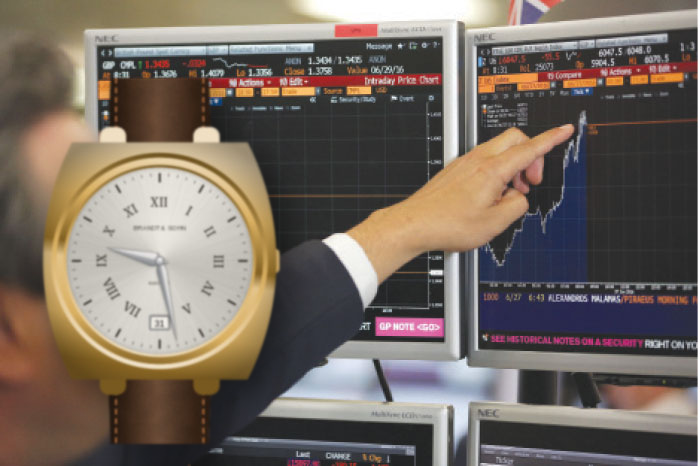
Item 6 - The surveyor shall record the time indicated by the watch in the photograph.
9:28
